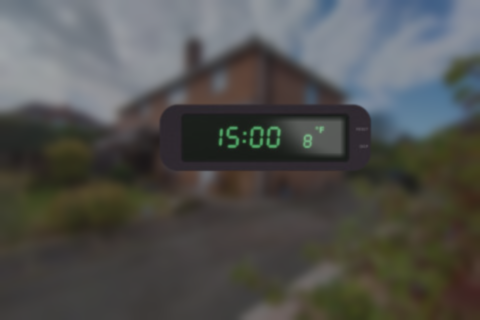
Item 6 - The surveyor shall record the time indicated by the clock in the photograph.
15:00
